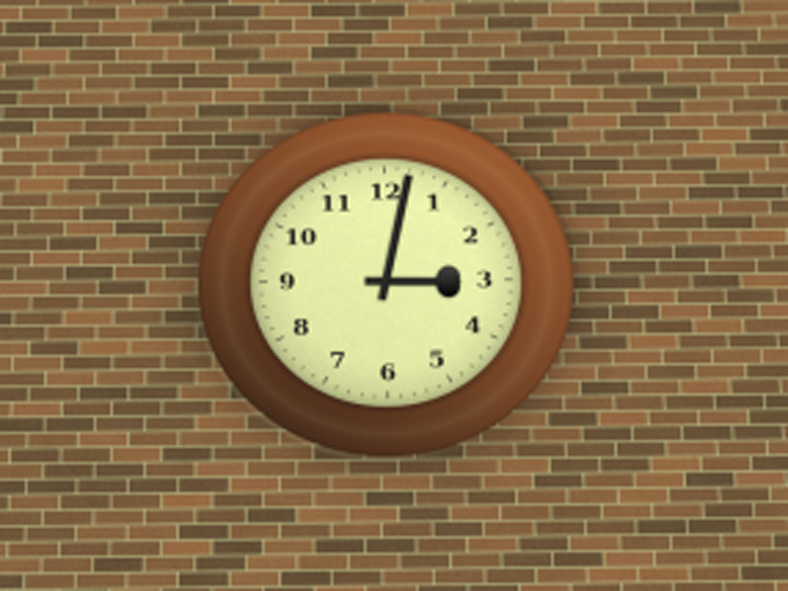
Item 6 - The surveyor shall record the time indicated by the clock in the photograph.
3:02
